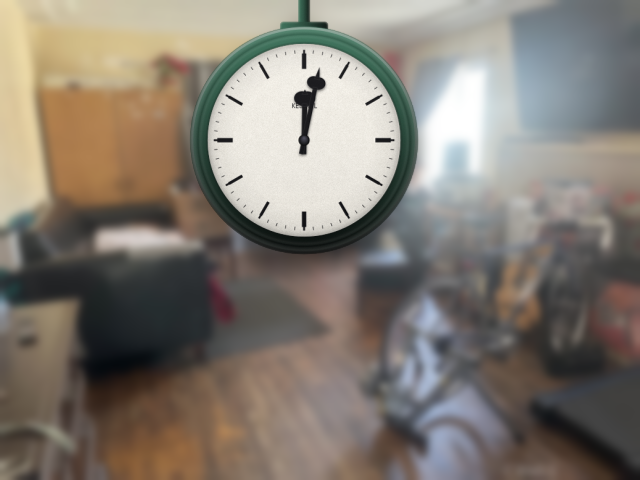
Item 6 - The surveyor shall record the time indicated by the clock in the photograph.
12:02
